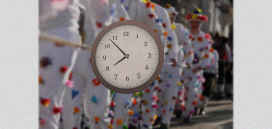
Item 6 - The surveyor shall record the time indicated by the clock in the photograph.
7:53
